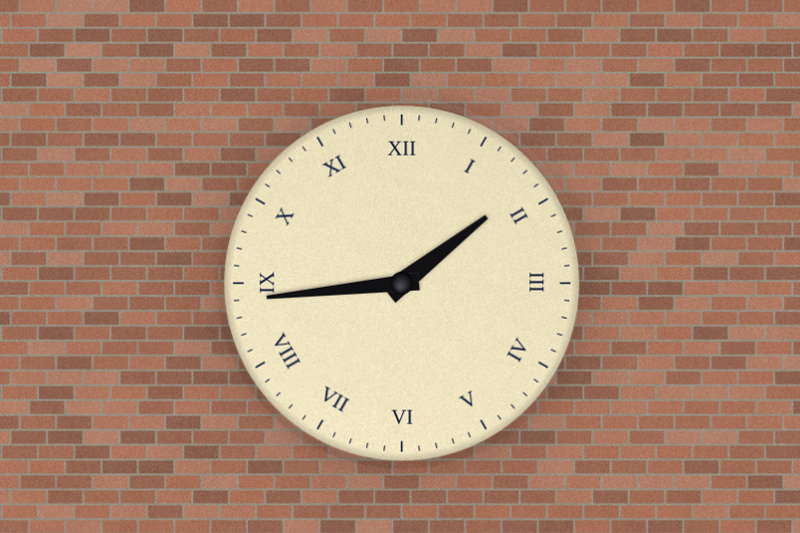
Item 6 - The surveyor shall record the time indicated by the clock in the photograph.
1:44
